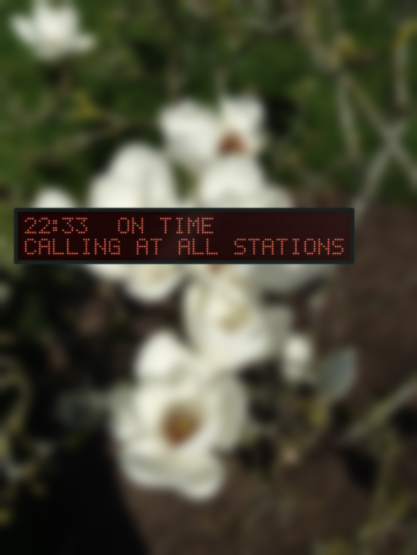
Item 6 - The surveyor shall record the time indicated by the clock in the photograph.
22:33
